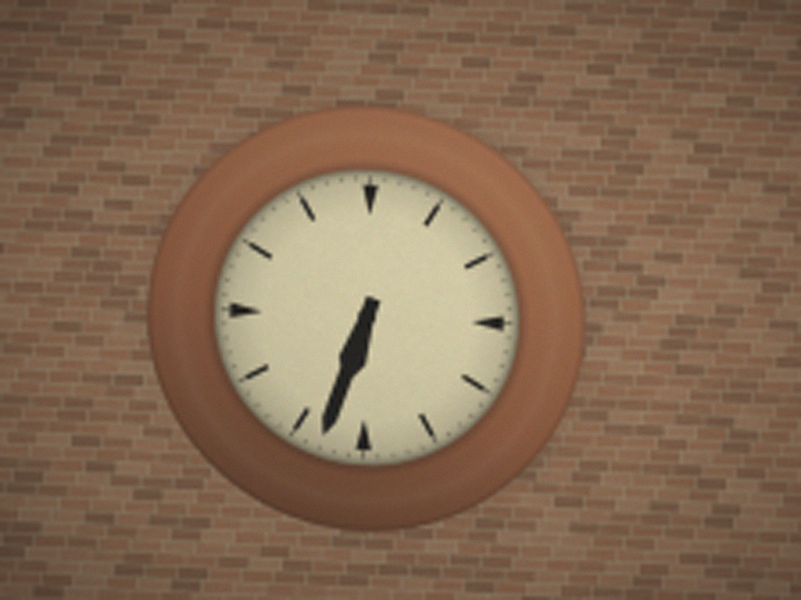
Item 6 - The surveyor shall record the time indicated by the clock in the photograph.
6:33
